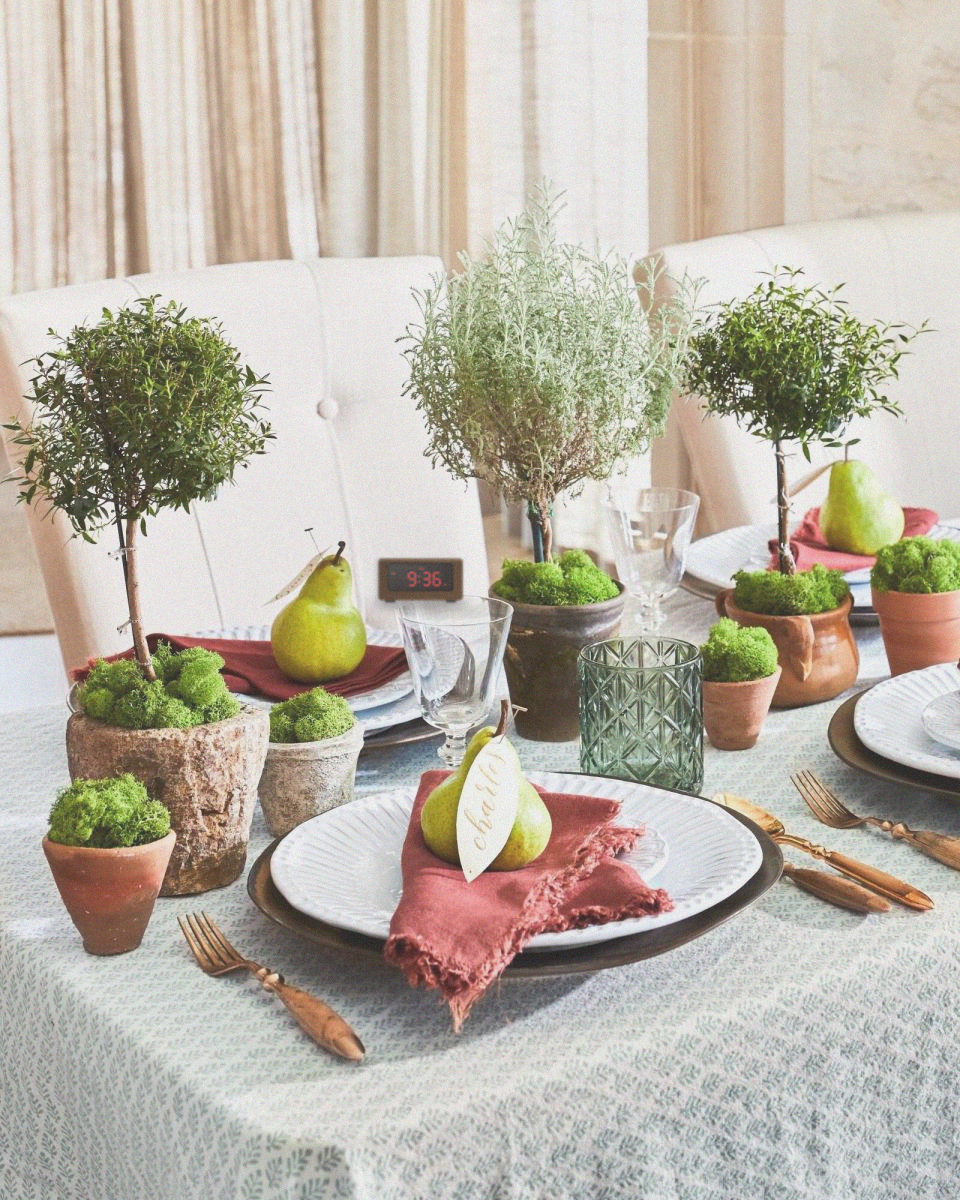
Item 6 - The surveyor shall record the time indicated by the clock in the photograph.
9:36
